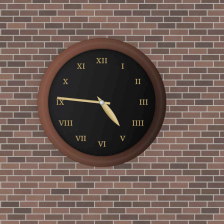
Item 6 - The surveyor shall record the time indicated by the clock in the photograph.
4:46
